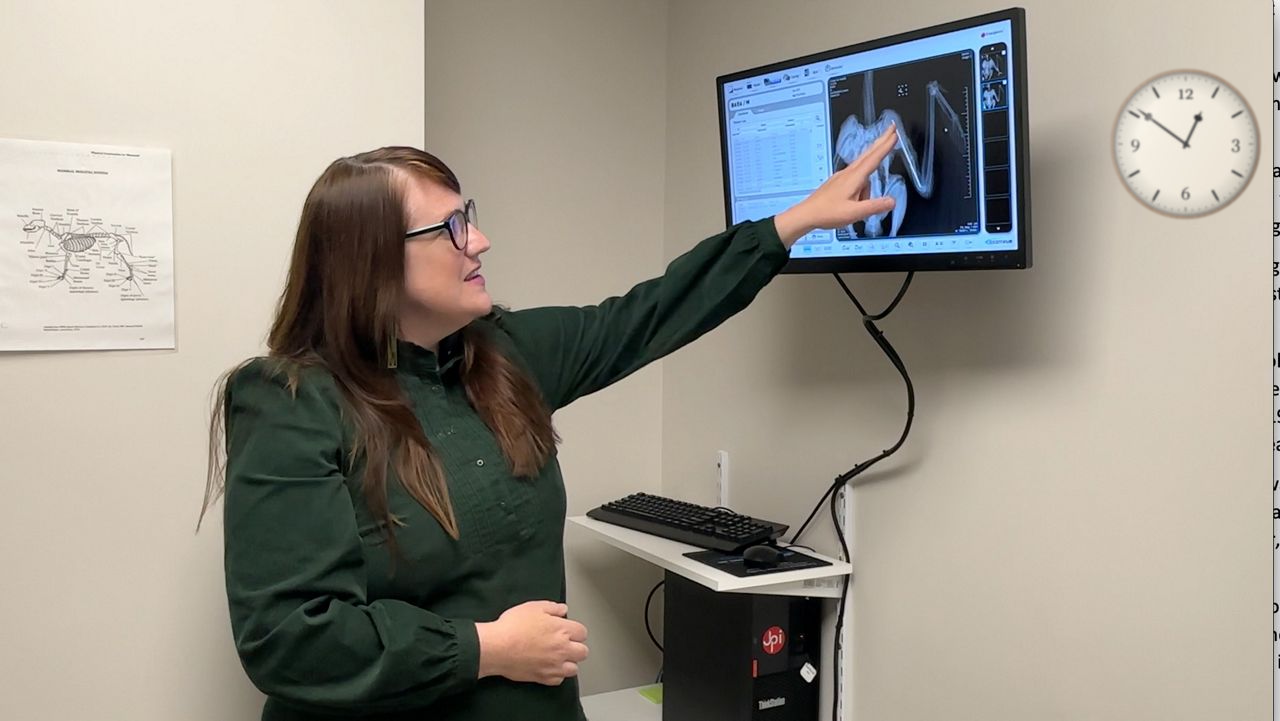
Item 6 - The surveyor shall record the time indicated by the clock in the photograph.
12:51
